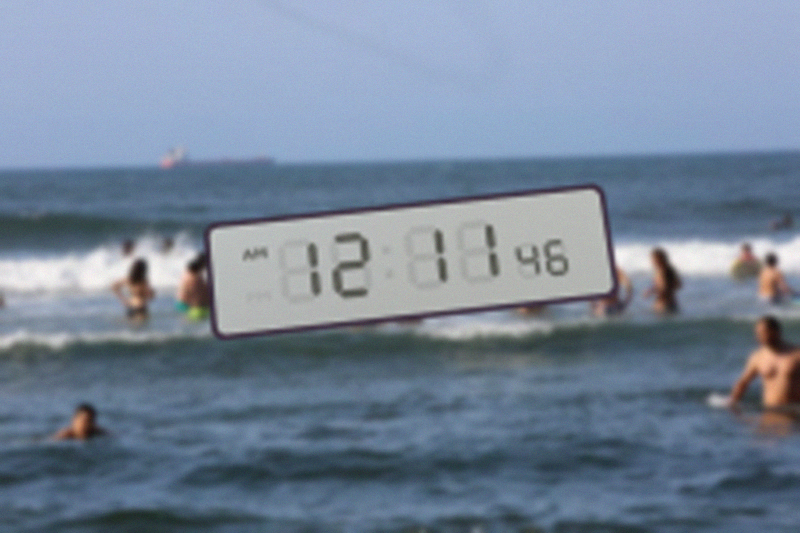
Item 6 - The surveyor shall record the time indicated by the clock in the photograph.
12:11:46
